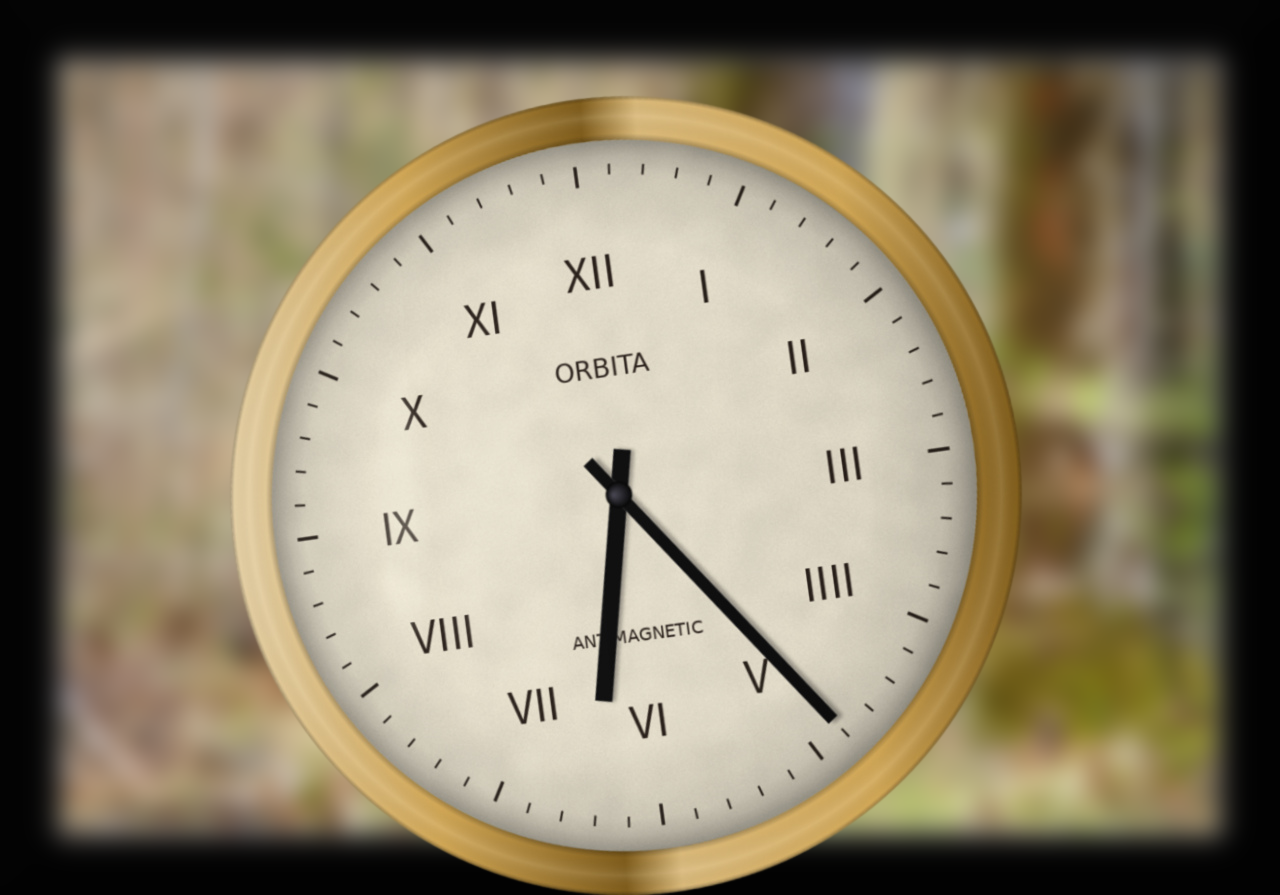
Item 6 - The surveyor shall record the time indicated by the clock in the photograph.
6:24
